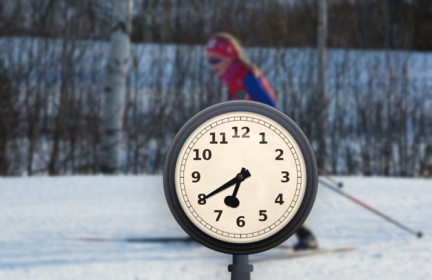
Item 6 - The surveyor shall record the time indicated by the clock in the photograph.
6:40
